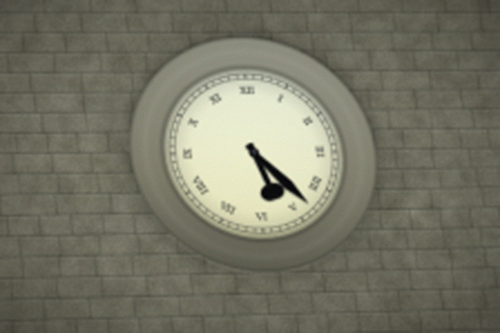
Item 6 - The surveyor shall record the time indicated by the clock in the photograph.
5:23
